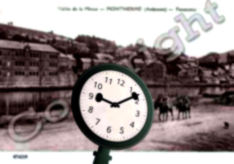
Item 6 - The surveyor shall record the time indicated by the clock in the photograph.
9:08
